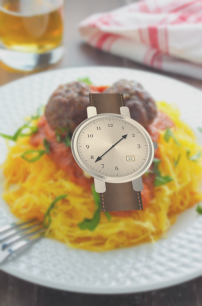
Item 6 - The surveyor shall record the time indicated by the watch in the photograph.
1:38
